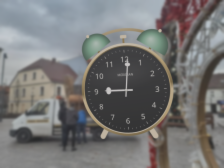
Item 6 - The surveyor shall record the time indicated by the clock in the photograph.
9:01
